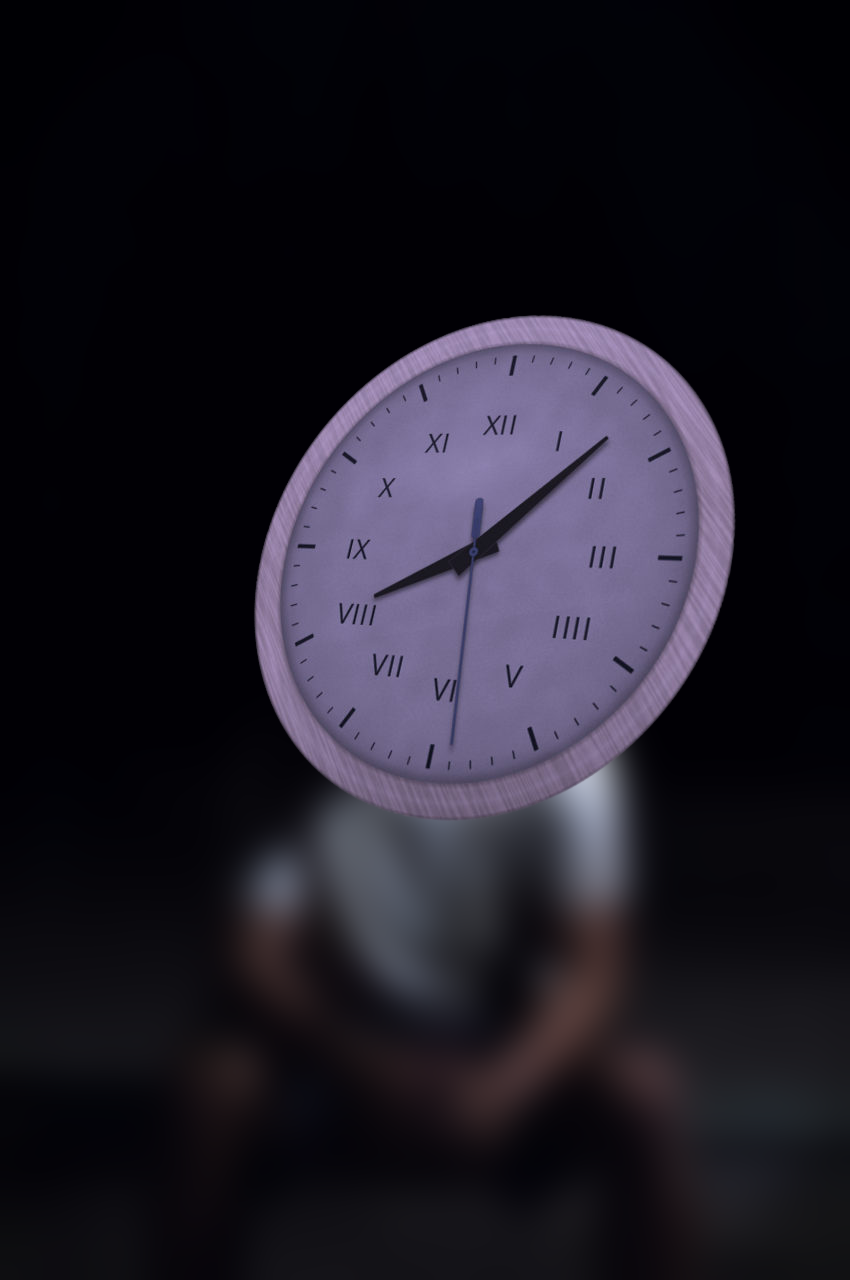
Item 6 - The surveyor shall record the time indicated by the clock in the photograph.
8:07:29
